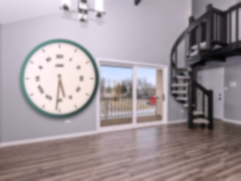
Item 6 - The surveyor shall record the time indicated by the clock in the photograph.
5:31
